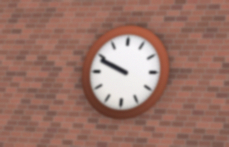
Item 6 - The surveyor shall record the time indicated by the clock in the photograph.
9:49
